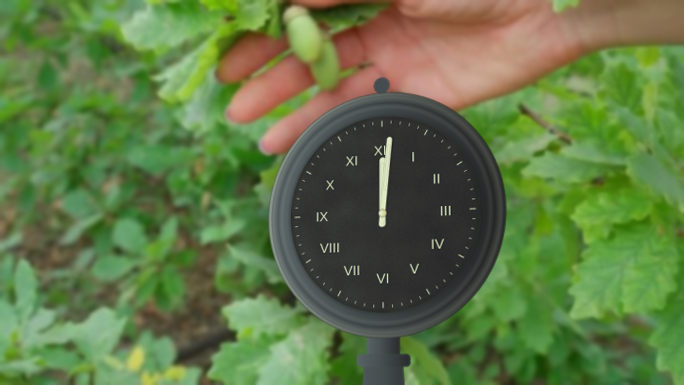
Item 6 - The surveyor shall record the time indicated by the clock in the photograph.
12:01
